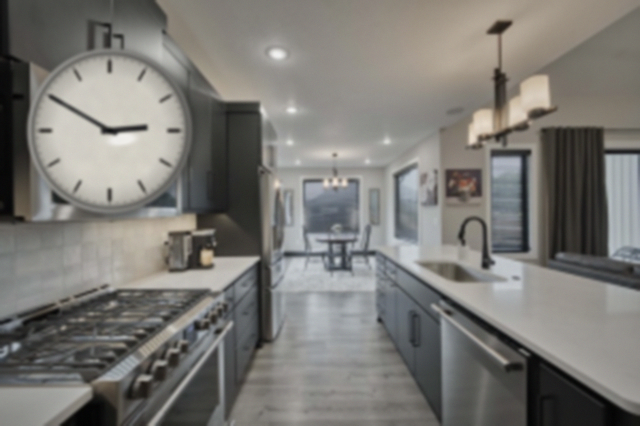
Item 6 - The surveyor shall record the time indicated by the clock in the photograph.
2:50
